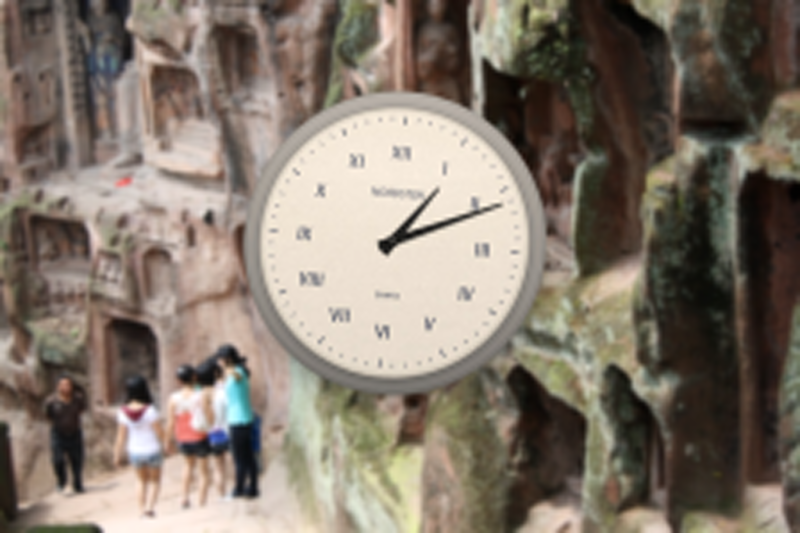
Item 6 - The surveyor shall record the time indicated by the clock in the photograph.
1:11
